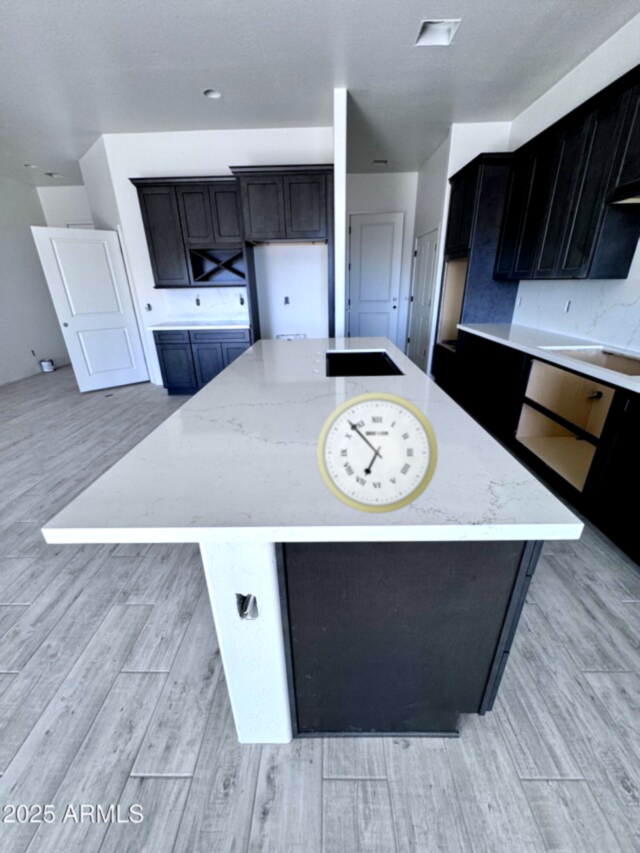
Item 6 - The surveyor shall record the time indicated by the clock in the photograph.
6:53
